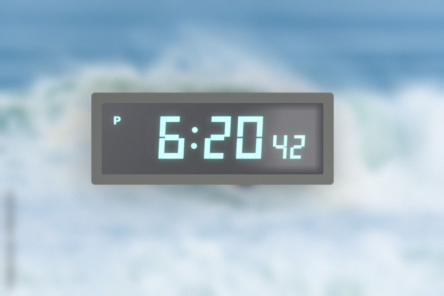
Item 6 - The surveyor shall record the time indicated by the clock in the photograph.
6:20:42
